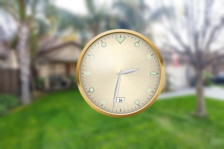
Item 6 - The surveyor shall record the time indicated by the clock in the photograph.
2:32
